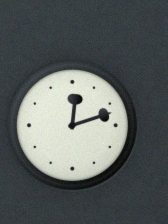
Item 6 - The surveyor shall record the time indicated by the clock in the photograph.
12:12
